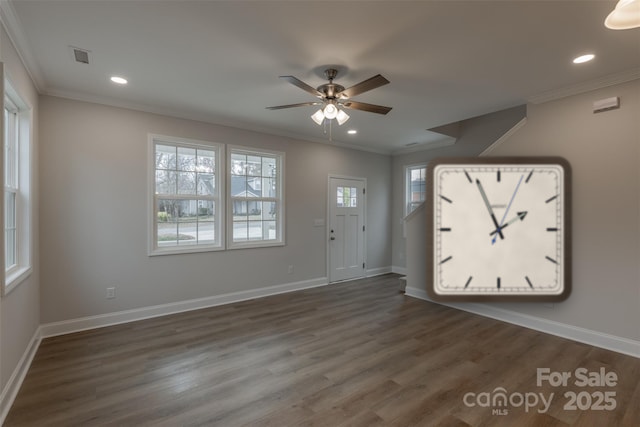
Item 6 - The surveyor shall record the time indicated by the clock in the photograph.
1:56:04
